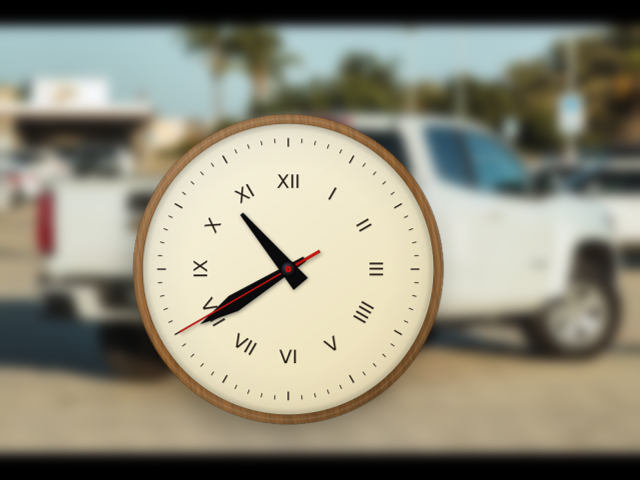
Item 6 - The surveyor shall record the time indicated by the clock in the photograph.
10:39:40
